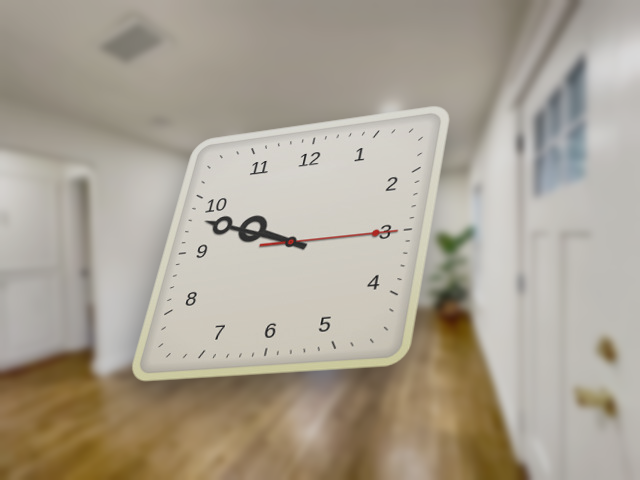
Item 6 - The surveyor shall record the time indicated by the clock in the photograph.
9:48:15
